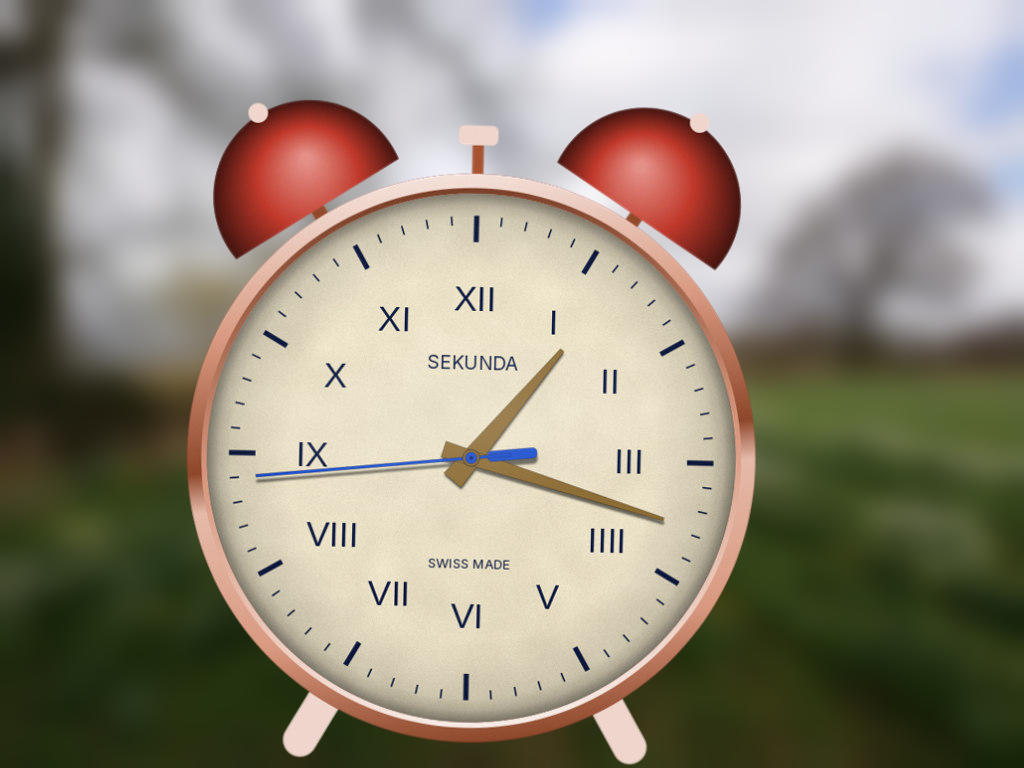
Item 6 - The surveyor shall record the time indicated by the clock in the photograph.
1:17:44
